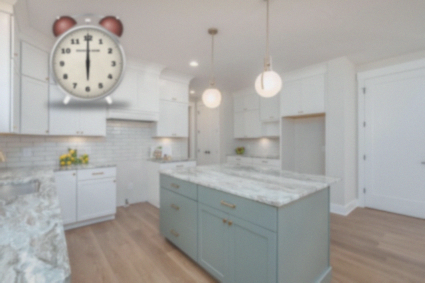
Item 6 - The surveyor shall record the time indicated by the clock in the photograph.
6:00
